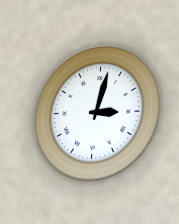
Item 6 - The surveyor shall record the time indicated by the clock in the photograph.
3:02
